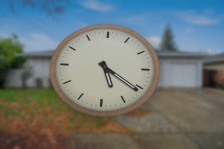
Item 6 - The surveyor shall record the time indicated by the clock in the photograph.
5:21
